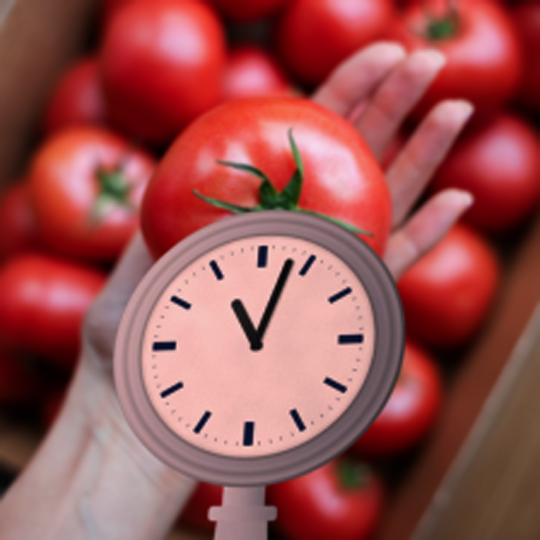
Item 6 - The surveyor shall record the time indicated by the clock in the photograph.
11:03
